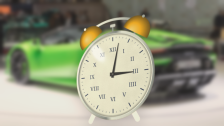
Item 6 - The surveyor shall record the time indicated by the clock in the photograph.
3:02
